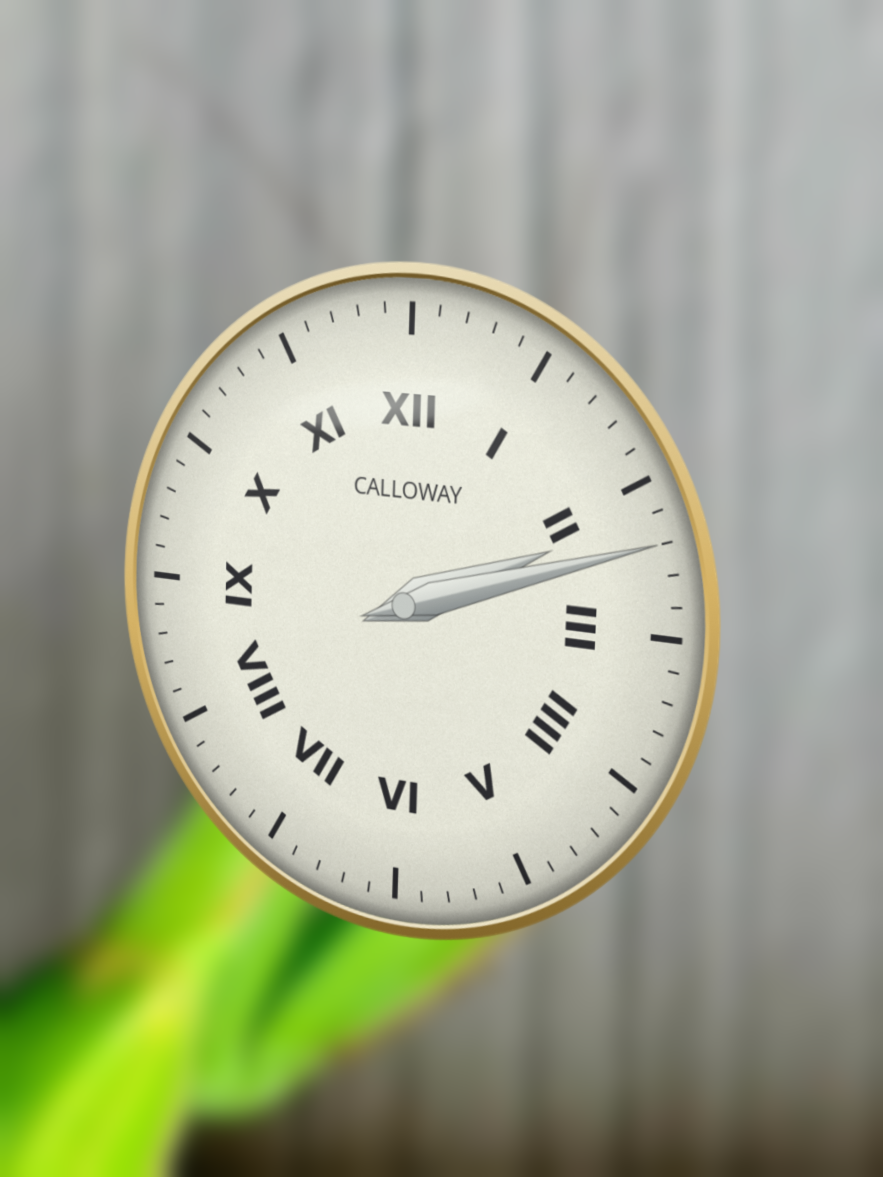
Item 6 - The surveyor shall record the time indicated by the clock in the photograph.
2:12
